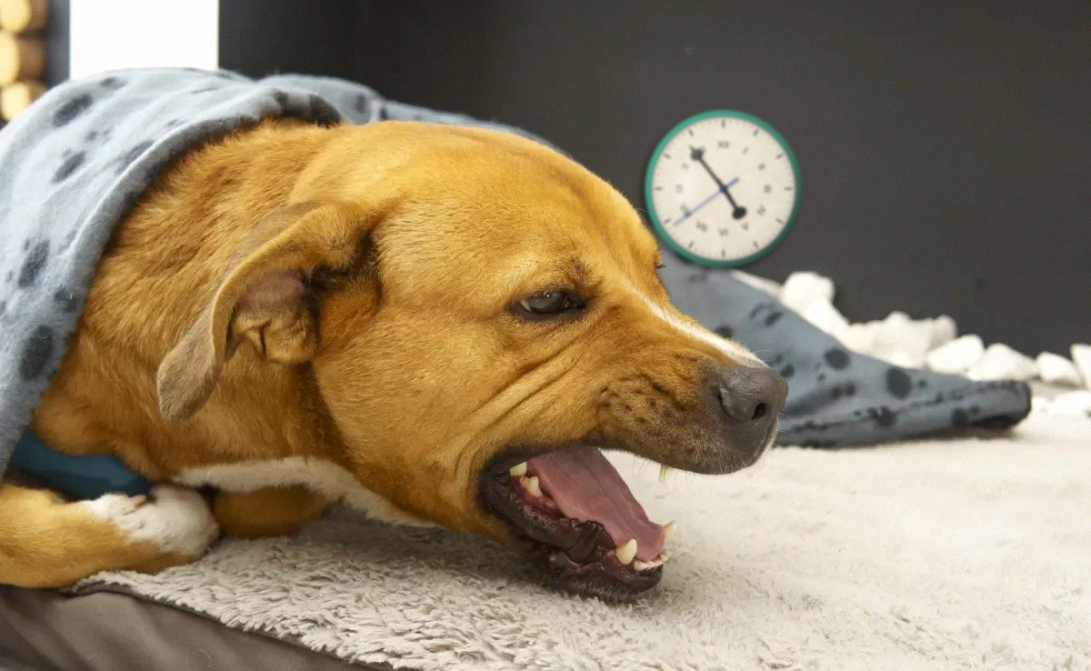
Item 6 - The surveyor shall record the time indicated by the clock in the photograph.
4:53:39
